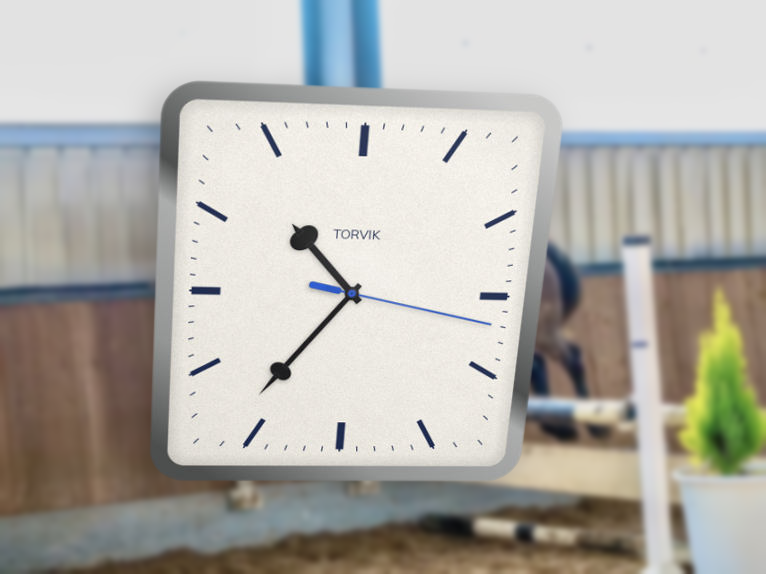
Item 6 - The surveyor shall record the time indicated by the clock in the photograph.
10:36:17
